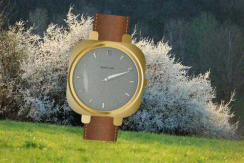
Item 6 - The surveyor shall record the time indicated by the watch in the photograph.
2:11
